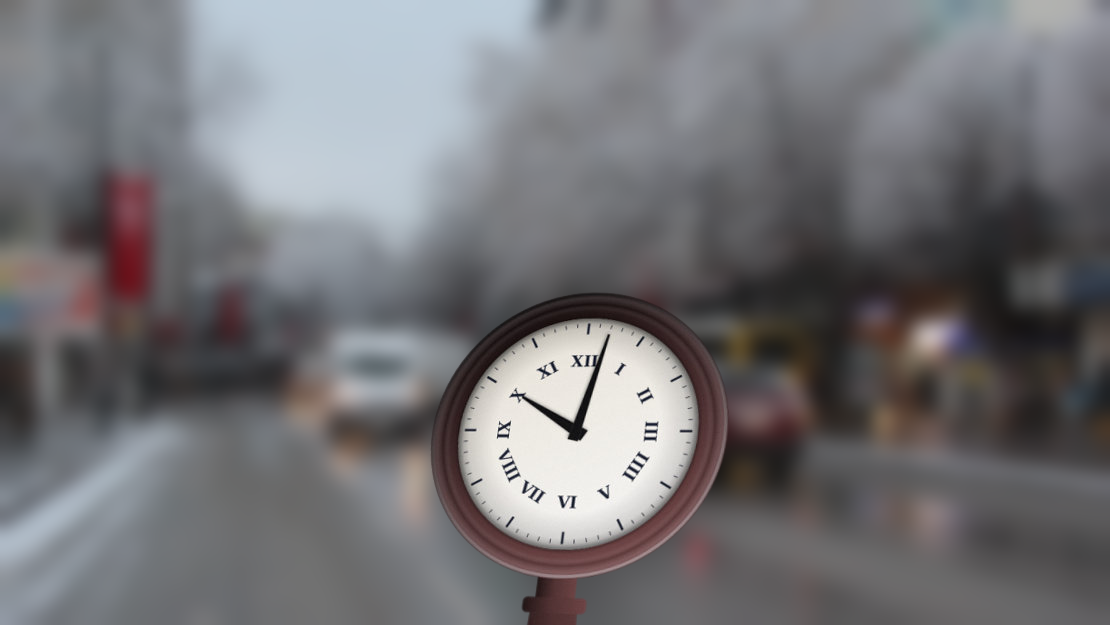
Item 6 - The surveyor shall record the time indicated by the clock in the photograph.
10:02
